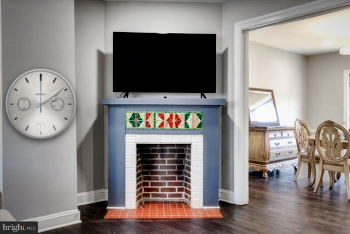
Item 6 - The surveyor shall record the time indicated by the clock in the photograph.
2:09
